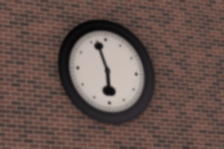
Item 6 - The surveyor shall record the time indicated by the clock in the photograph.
5:57
